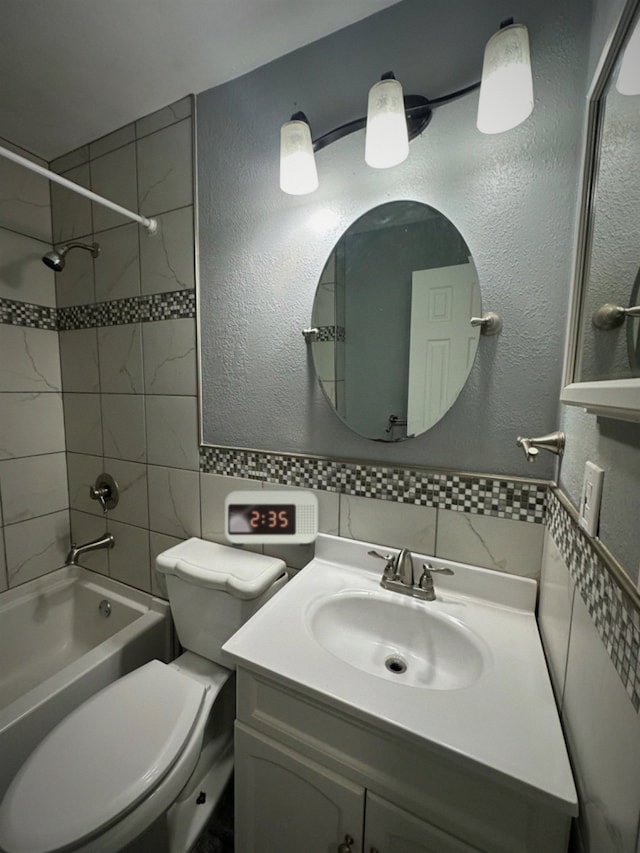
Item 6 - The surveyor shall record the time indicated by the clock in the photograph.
2:35
